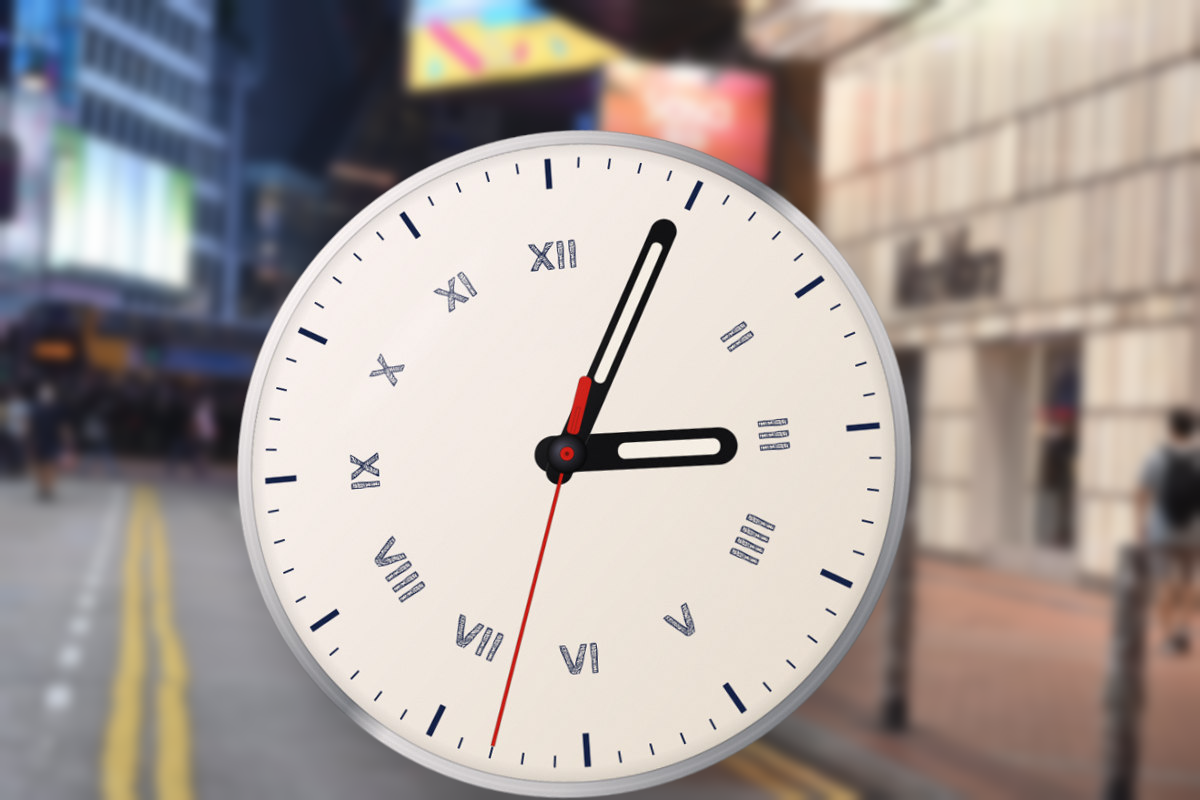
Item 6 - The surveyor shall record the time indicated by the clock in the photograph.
3:04:33
